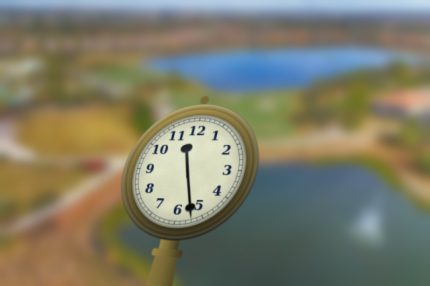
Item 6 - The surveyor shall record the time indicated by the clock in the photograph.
11:27
